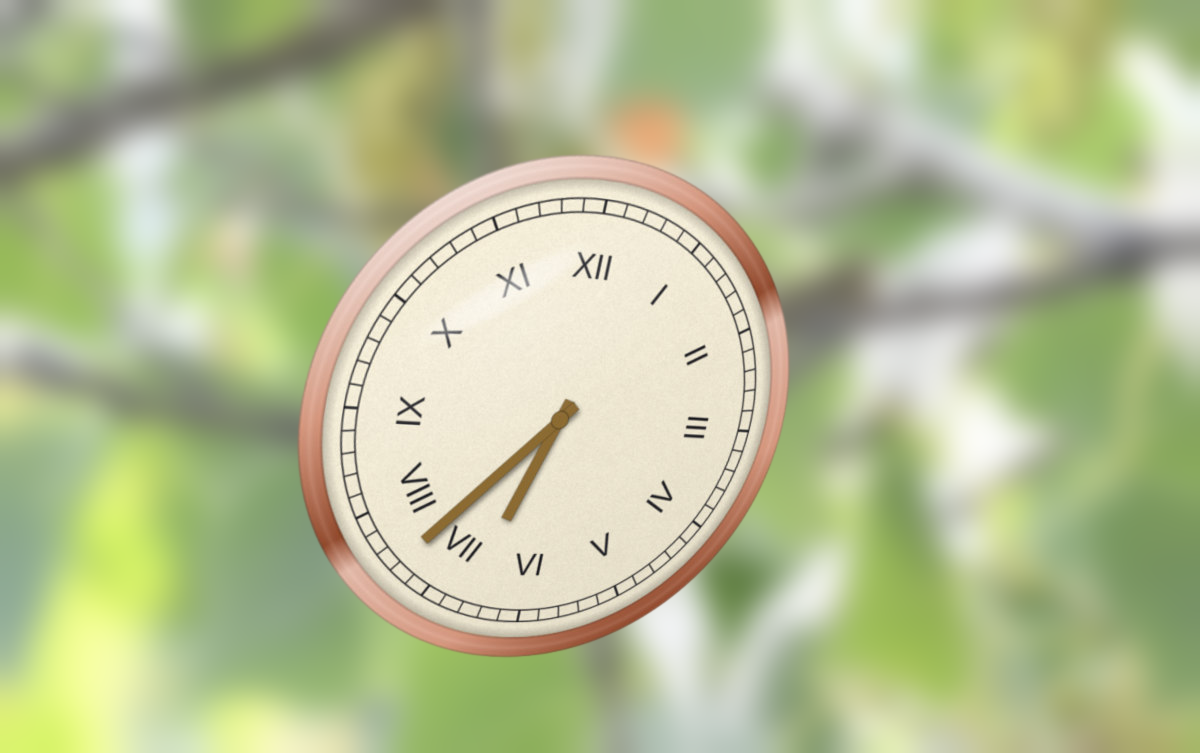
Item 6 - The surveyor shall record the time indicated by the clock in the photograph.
6:37
